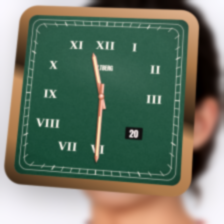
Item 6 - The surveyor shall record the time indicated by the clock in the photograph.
11:30
